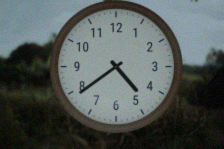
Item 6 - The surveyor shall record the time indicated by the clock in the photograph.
4:39
